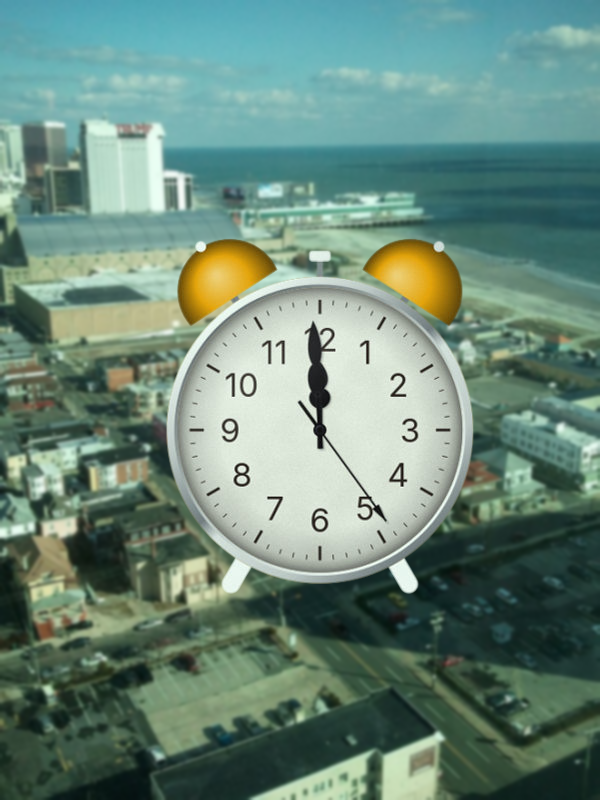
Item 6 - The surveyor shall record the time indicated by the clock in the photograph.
11:59:24
